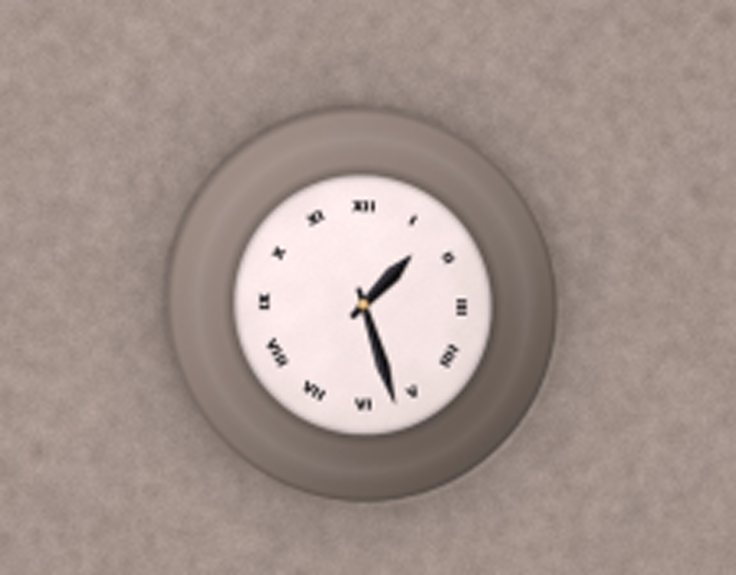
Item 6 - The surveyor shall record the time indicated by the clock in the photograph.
1:27
